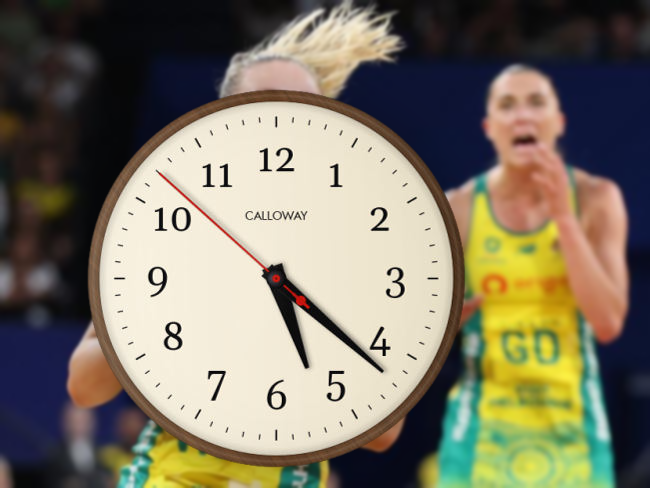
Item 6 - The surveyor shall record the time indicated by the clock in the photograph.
5:21:52
